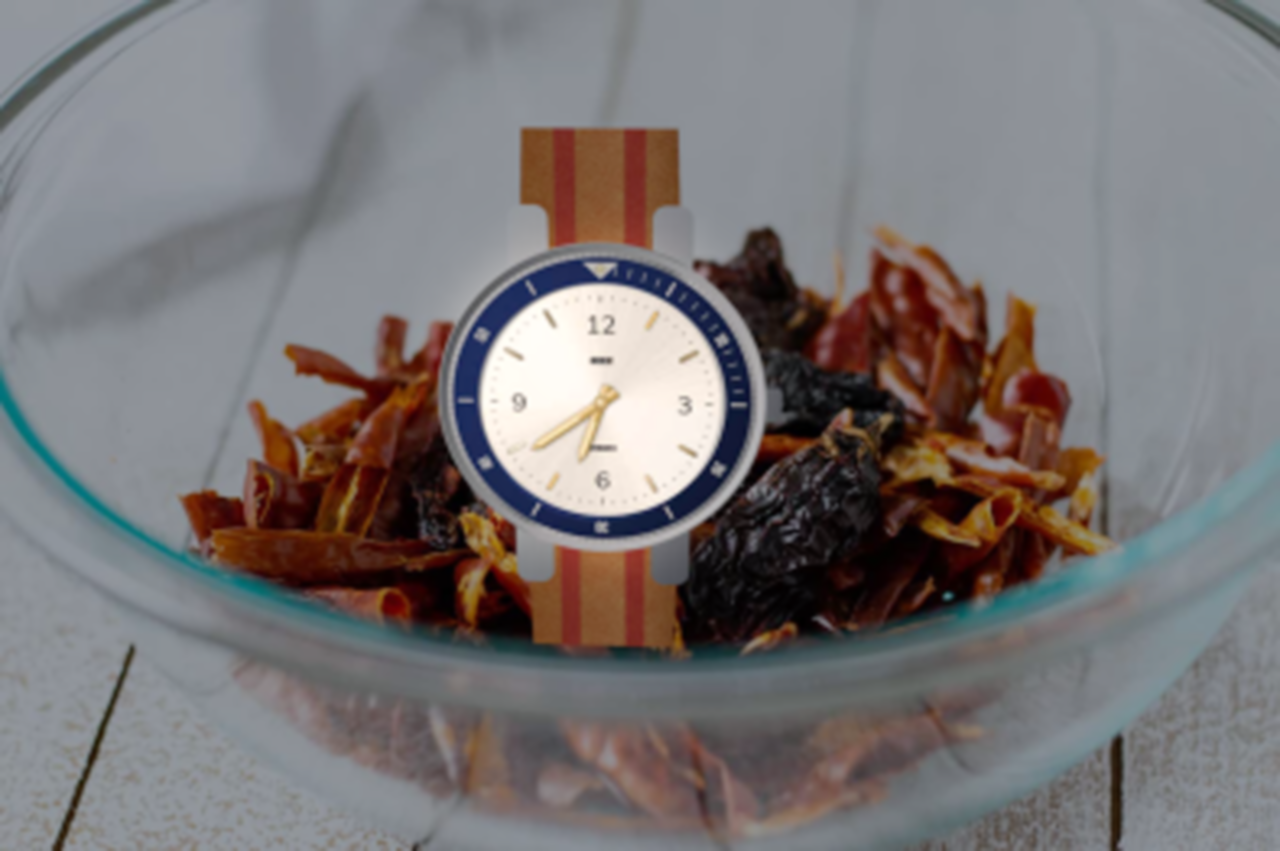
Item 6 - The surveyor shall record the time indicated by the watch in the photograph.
6:39
